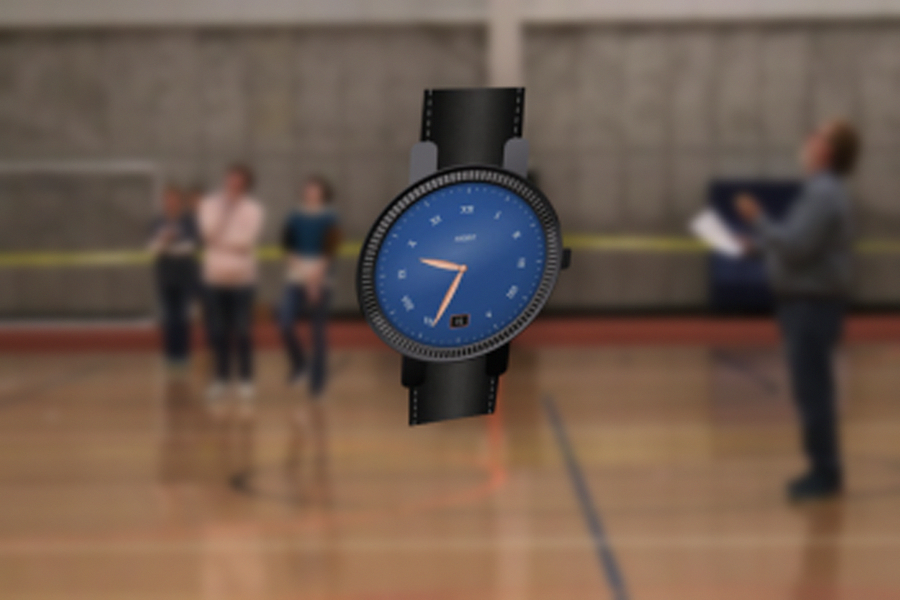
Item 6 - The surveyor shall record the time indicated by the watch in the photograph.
9:34
